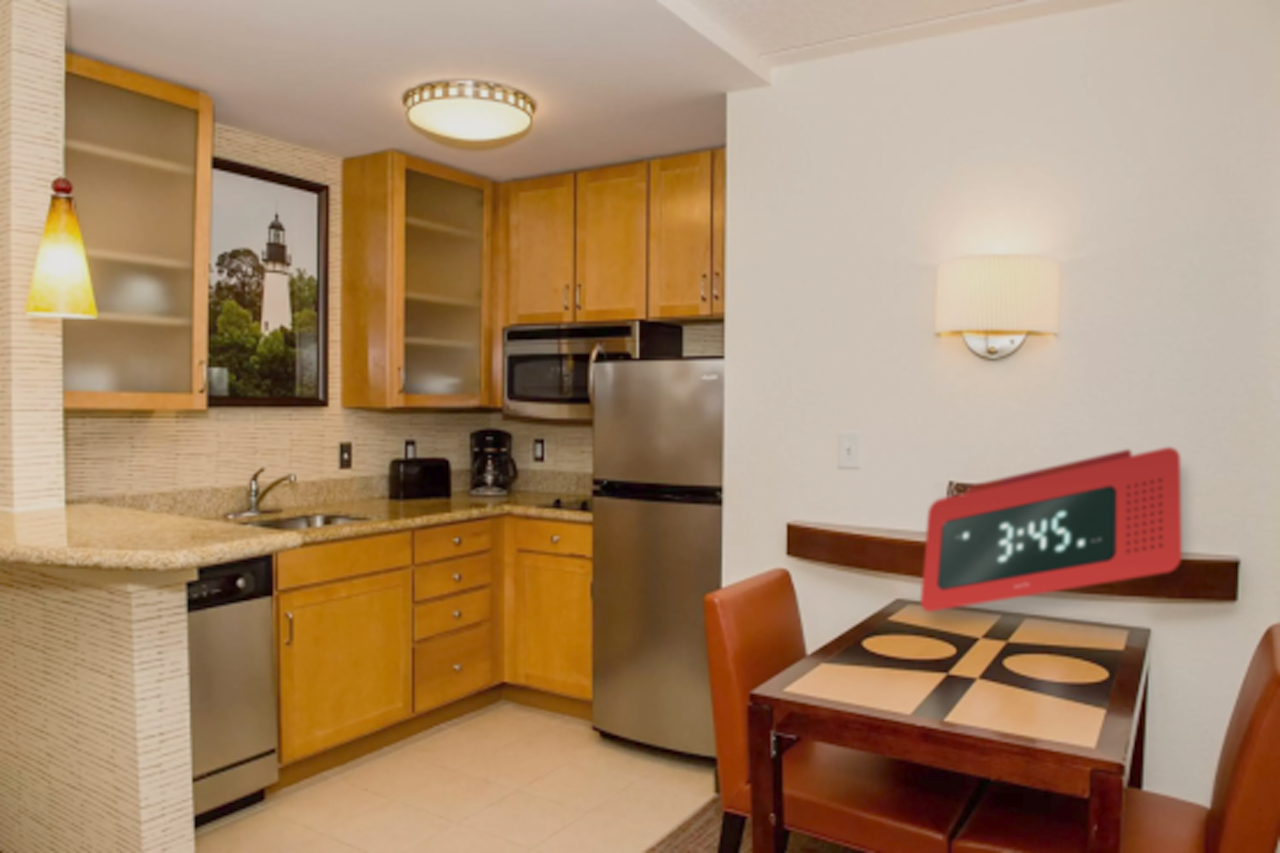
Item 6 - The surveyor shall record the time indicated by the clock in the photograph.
3:45
